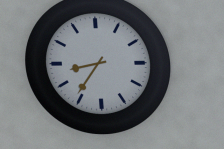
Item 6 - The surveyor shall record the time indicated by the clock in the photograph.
8:36
